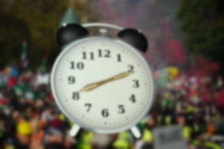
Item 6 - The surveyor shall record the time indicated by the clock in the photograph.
8:11
